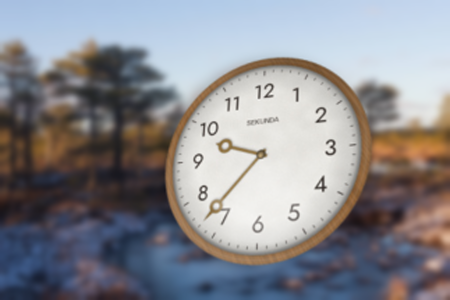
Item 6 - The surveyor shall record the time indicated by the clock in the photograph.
9:37
